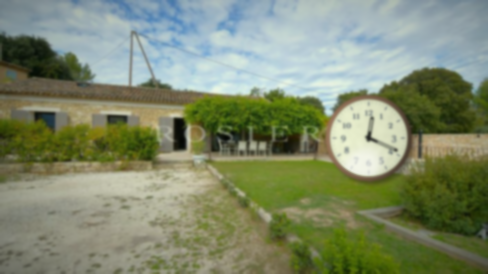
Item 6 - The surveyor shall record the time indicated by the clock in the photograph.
12:19
